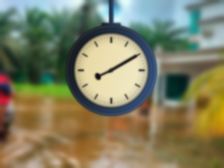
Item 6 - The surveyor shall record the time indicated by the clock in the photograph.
8:10
